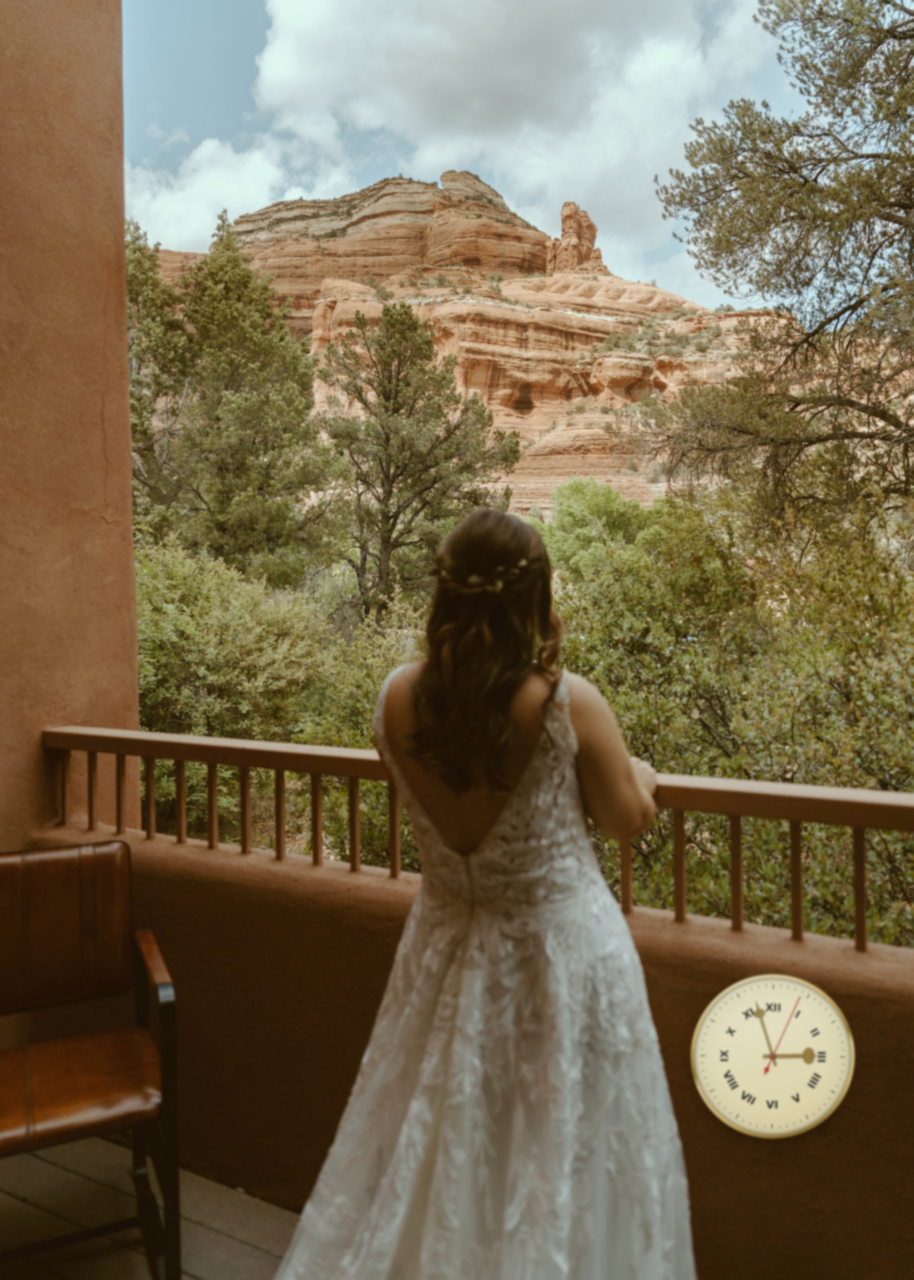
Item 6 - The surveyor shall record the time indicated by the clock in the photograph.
2:57:04
